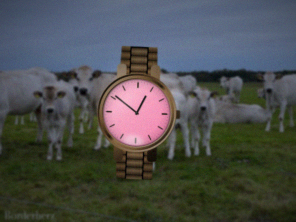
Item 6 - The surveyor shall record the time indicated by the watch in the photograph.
12:51
